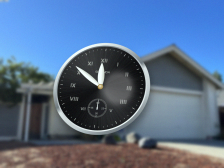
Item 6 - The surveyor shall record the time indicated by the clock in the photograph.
11:51
